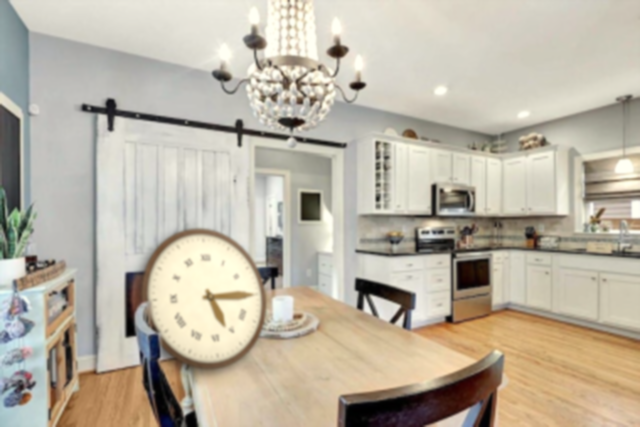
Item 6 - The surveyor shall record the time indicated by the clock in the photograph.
5:15
